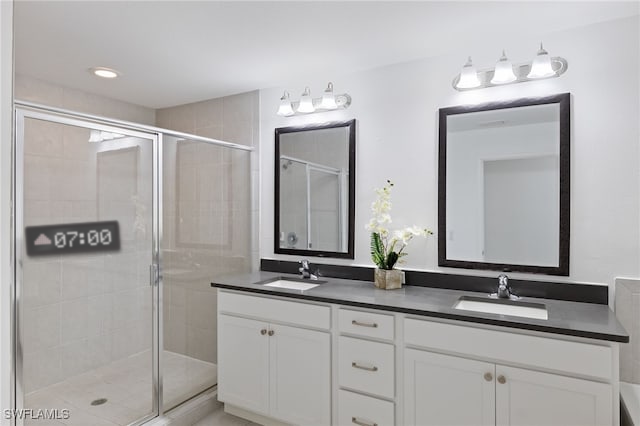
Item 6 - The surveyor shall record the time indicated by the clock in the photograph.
7:00
